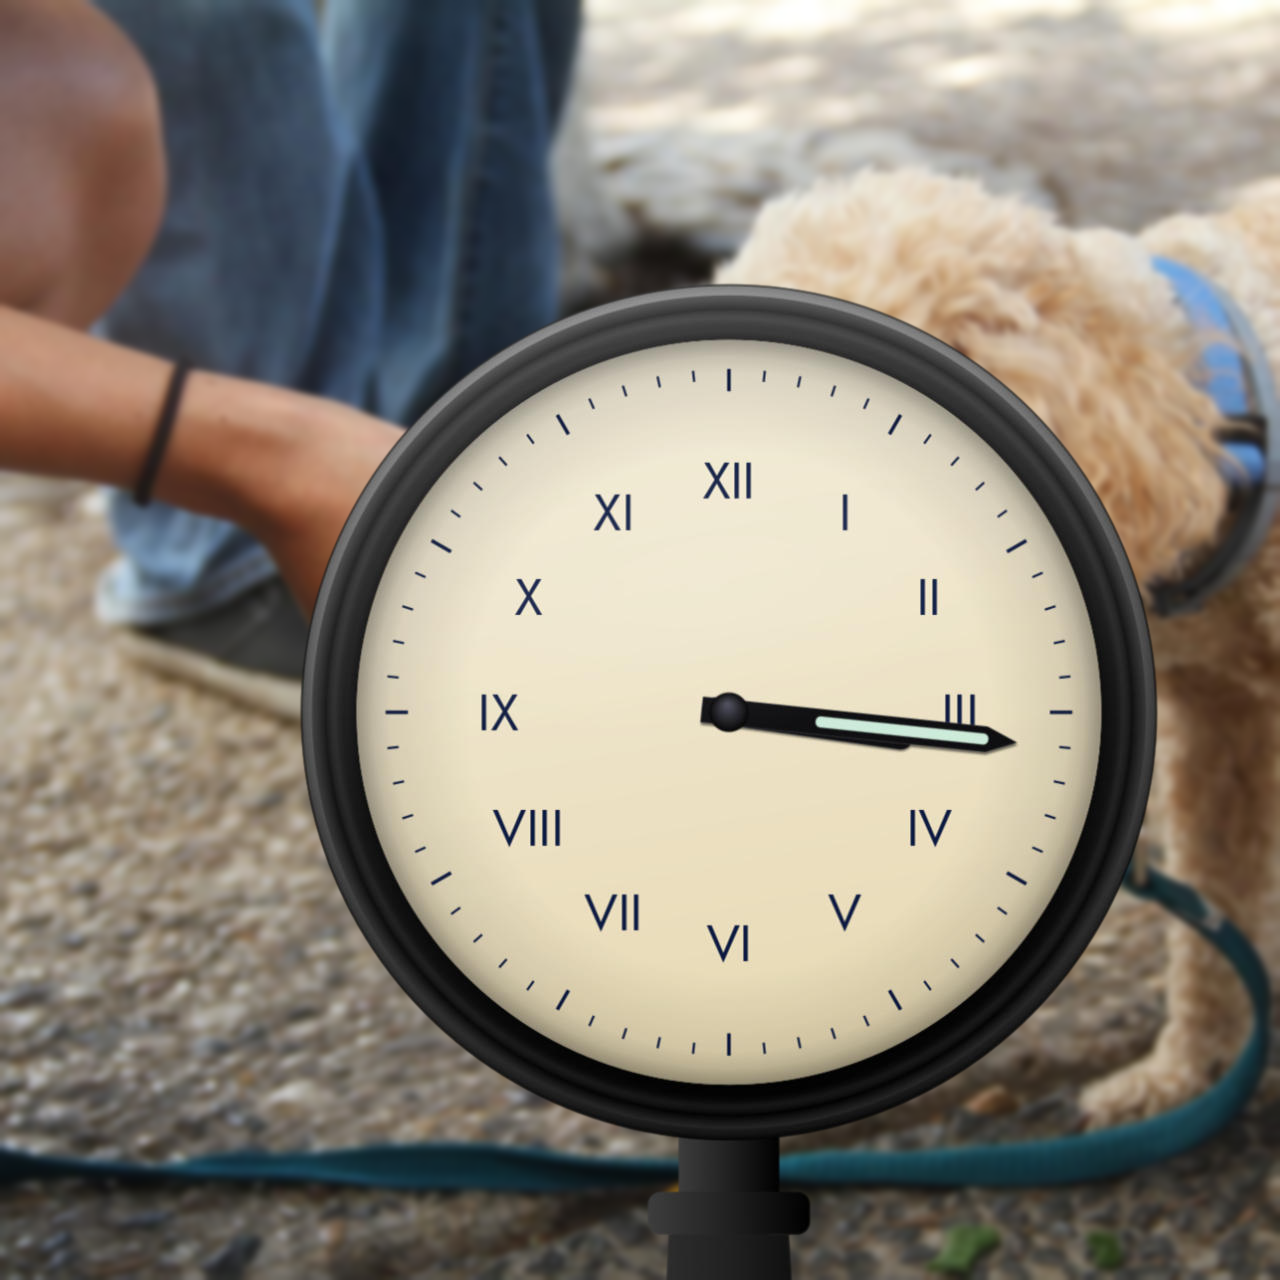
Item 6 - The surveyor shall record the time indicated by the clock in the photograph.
3:16
